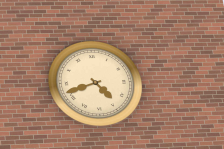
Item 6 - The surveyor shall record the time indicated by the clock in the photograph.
4:42
